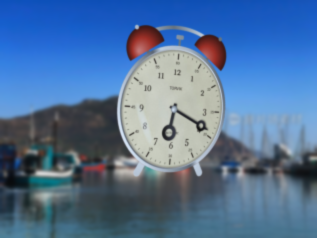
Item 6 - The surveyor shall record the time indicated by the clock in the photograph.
6:19
